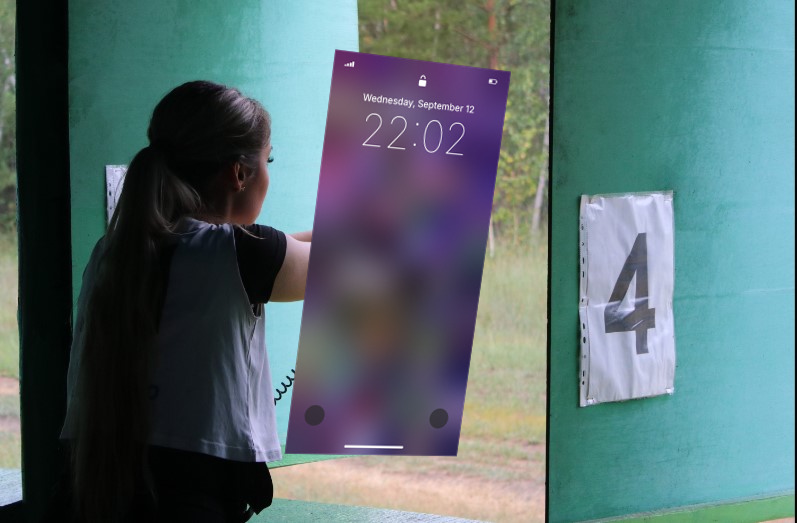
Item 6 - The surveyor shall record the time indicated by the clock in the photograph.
22:02
